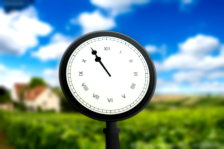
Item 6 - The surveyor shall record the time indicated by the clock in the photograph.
10:55
